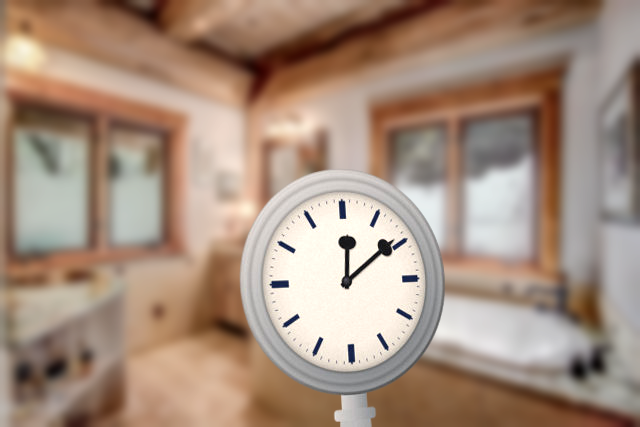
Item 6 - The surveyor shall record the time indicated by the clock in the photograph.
12:09
